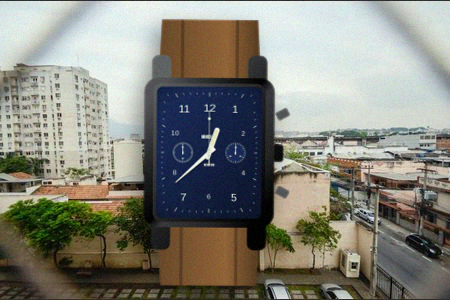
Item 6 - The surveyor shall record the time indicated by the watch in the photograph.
12:38
